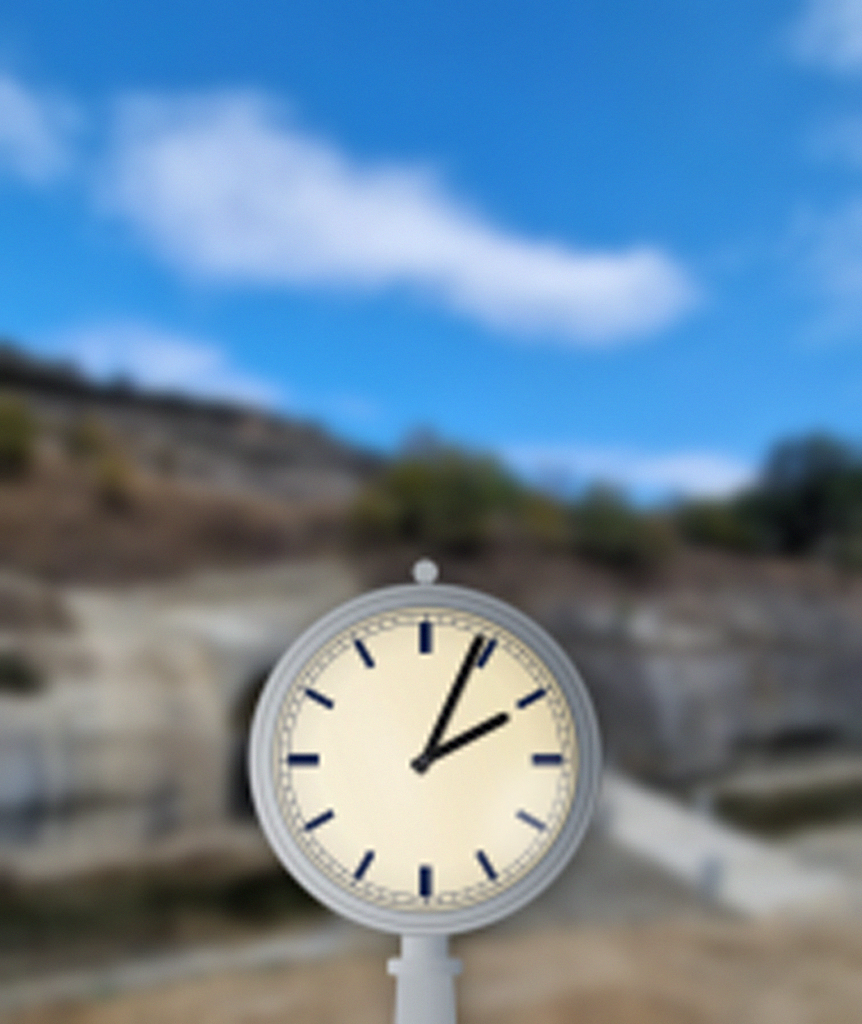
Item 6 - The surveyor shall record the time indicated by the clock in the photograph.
2:04
